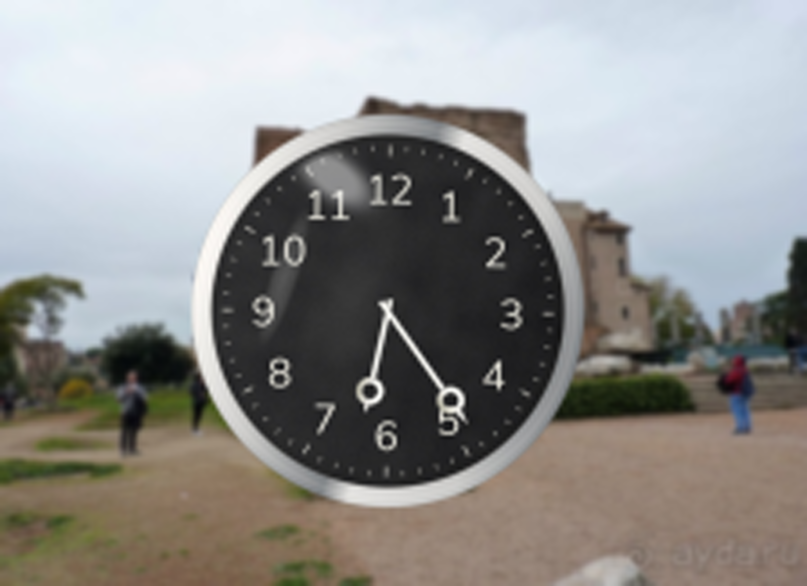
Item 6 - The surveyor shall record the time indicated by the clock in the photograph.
6:24
